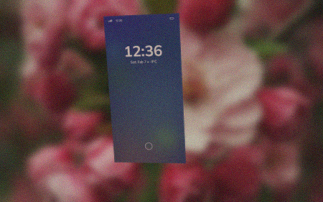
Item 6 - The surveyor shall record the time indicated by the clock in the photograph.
12:36
